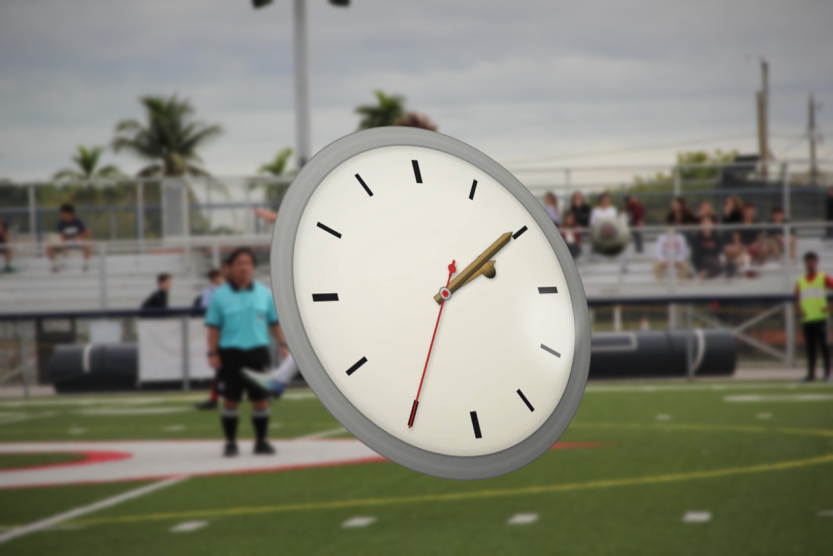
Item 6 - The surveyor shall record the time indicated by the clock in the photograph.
2:09:35
